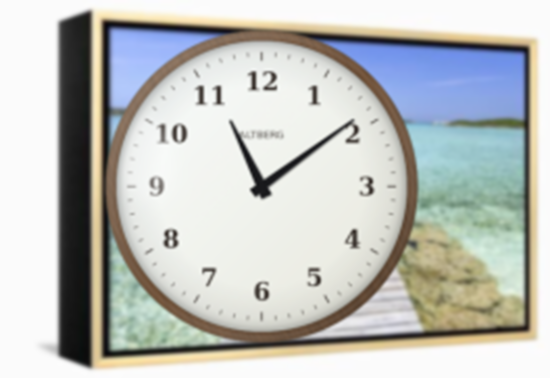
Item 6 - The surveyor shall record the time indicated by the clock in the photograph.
11:09
